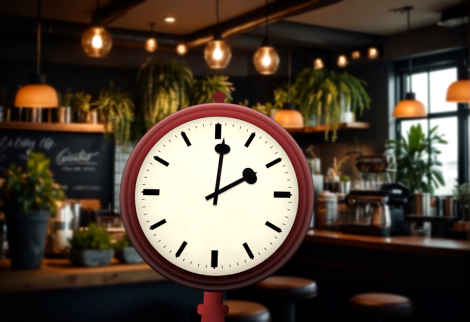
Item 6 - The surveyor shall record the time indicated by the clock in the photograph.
2:01
